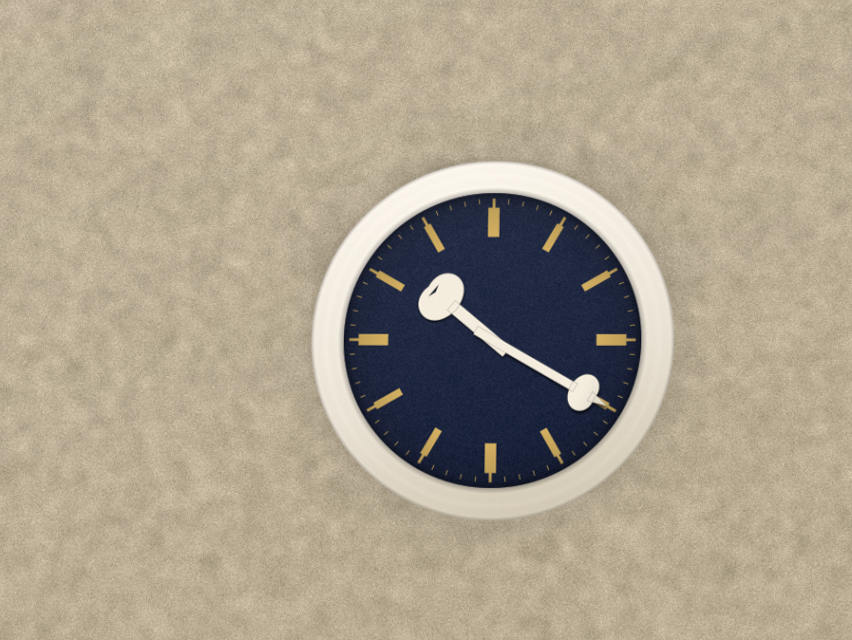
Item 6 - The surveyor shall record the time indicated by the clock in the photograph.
10:20
